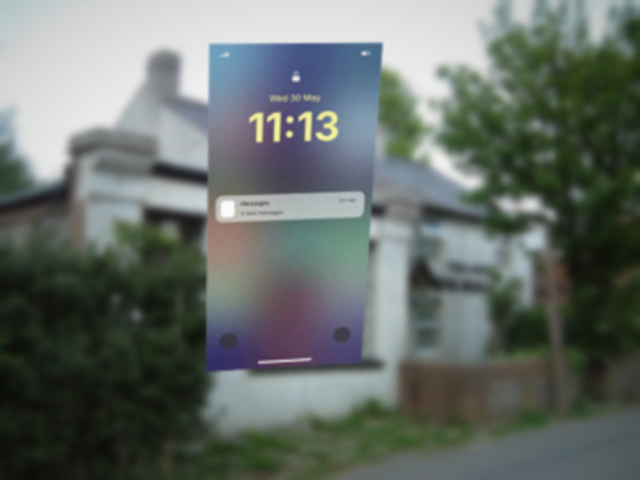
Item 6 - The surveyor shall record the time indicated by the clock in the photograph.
11:13
